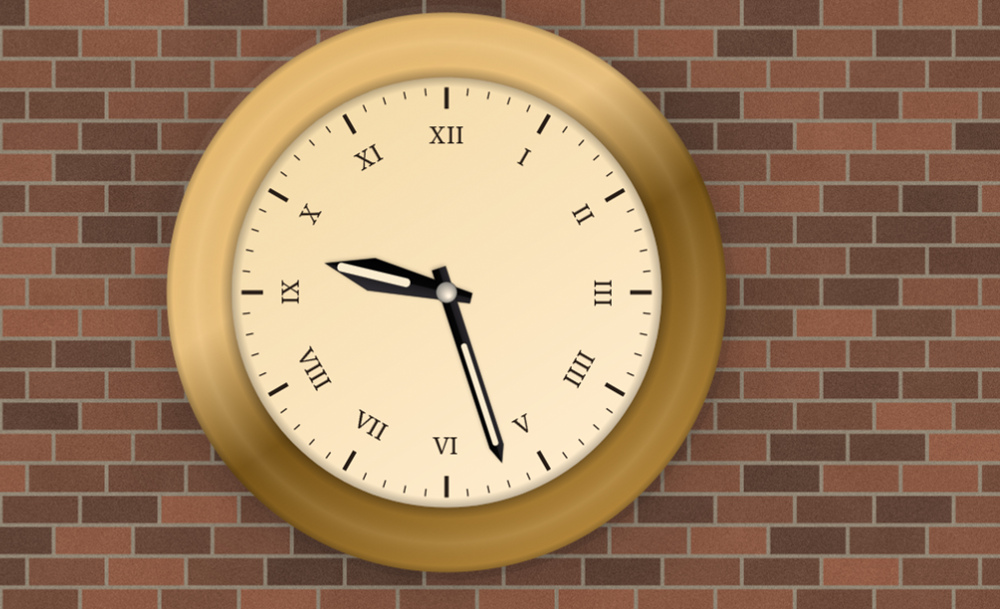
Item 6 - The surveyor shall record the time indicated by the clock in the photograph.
9:27
